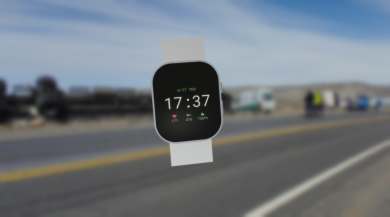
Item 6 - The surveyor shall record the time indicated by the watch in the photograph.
17:37
